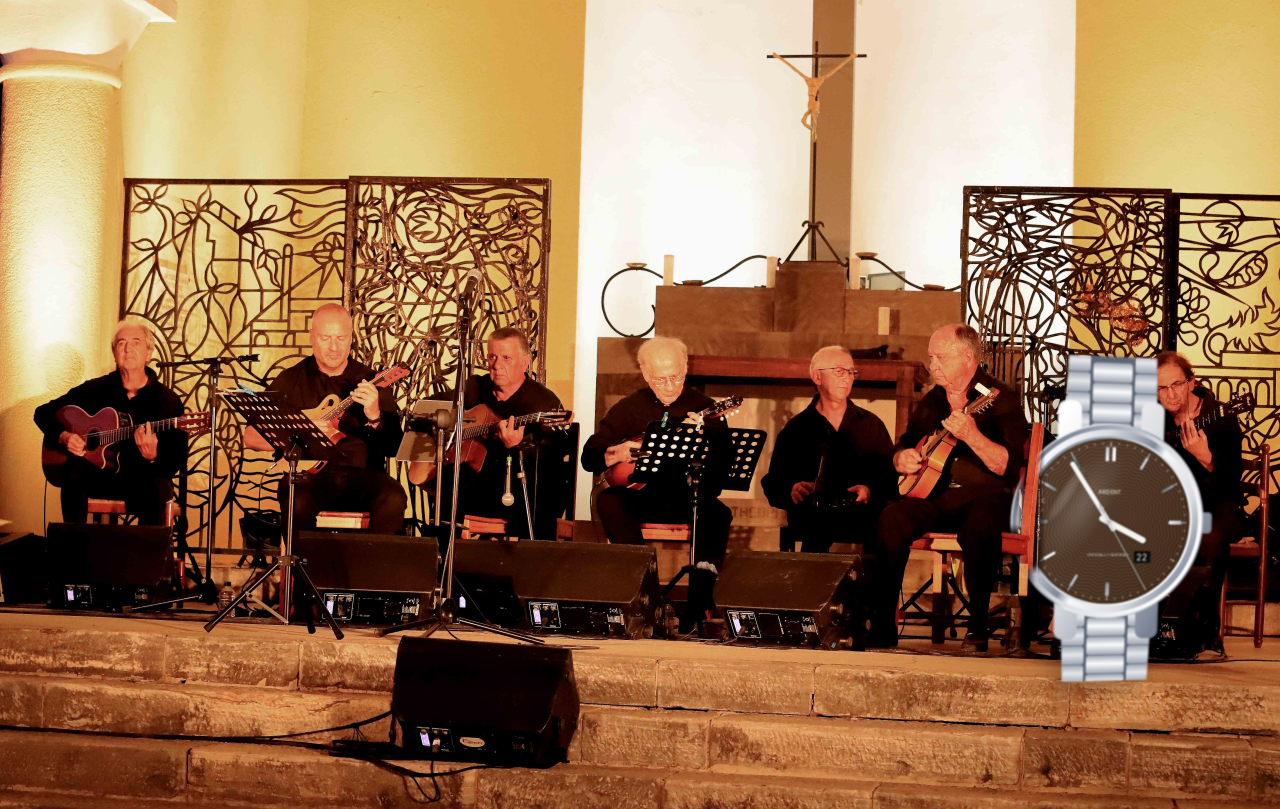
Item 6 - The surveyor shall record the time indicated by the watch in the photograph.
3:54:25
